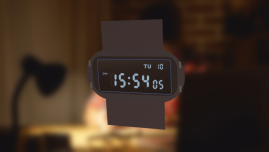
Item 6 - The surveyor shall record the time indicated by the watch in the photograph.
15:54:05
